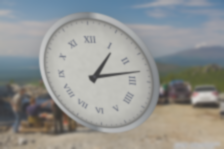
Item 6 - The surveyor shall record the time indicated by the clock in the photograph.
1:13
